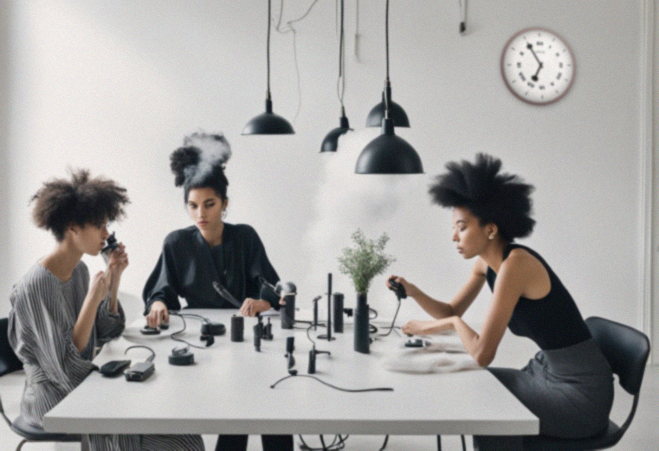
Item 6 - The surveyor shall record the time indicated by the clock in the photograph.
6:55
